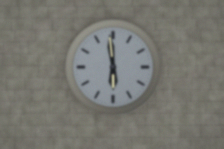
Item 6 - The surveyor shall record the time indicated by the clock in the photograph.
5:59
